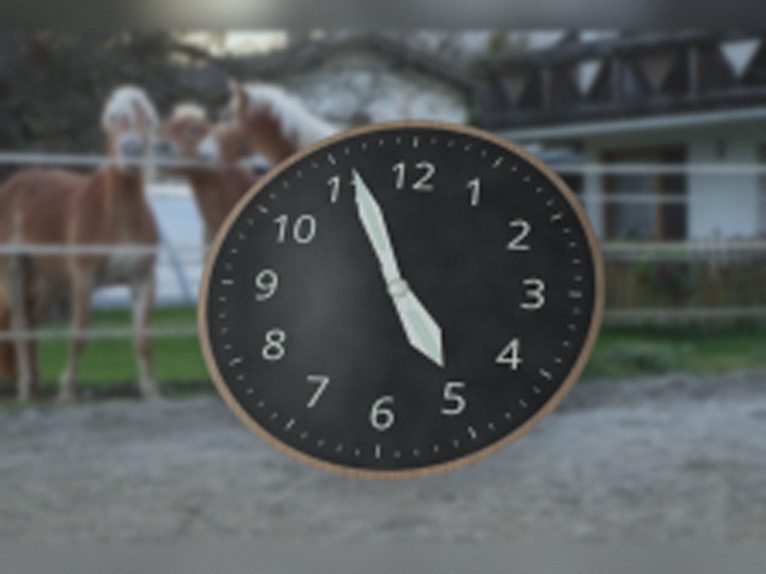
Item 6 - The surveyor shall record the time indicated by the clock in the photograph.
4:56
